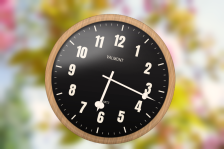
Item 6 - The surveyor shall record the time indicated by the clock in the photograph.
6:17
